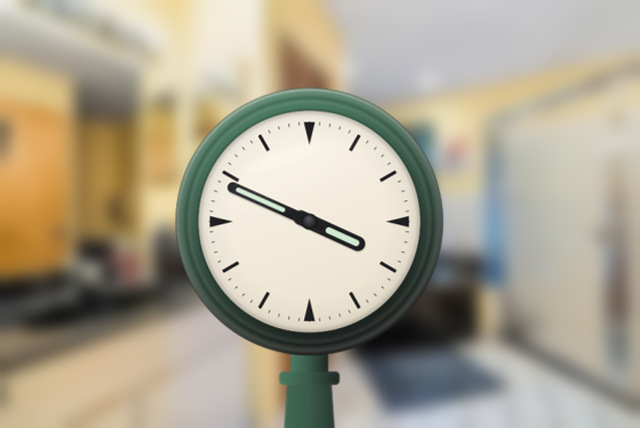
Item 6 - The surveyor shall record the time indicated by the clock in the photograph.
3:49
